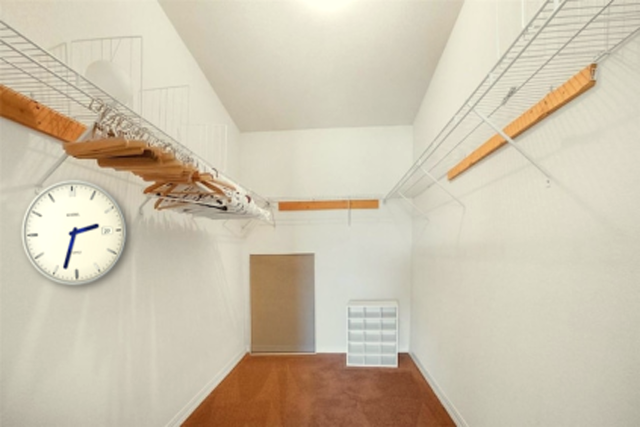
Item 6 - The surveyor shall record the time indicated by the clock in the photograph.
2:33
